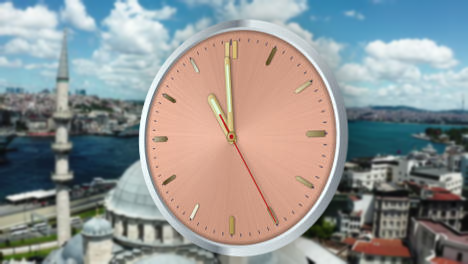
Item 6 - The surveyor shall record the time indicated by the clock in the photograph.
10:59:25
